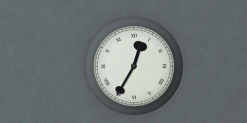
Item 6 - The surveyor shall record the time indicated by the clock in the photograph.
12:35
